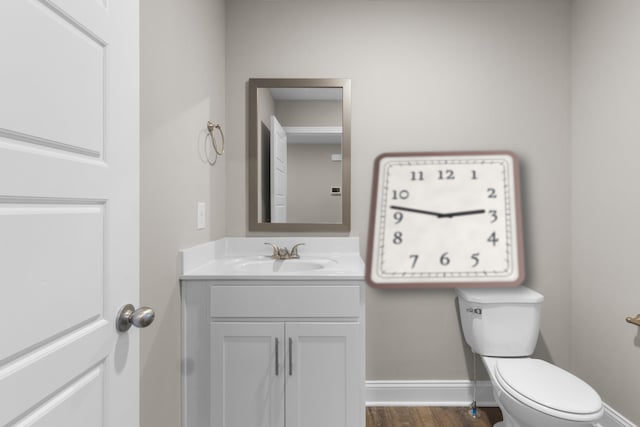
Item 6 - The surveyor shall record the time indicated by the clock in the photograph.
2:47
